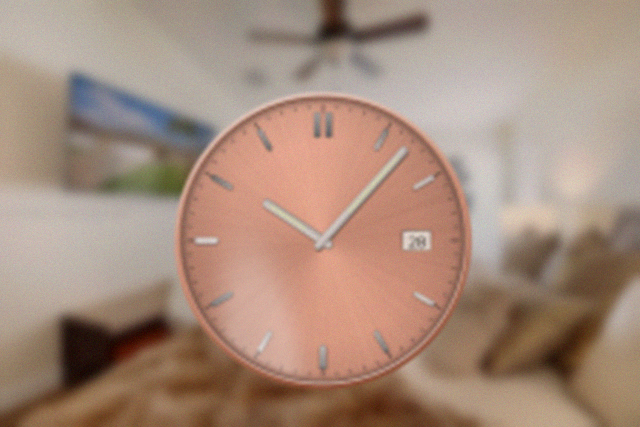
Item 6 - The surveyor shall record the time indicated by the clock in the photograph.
10:07
